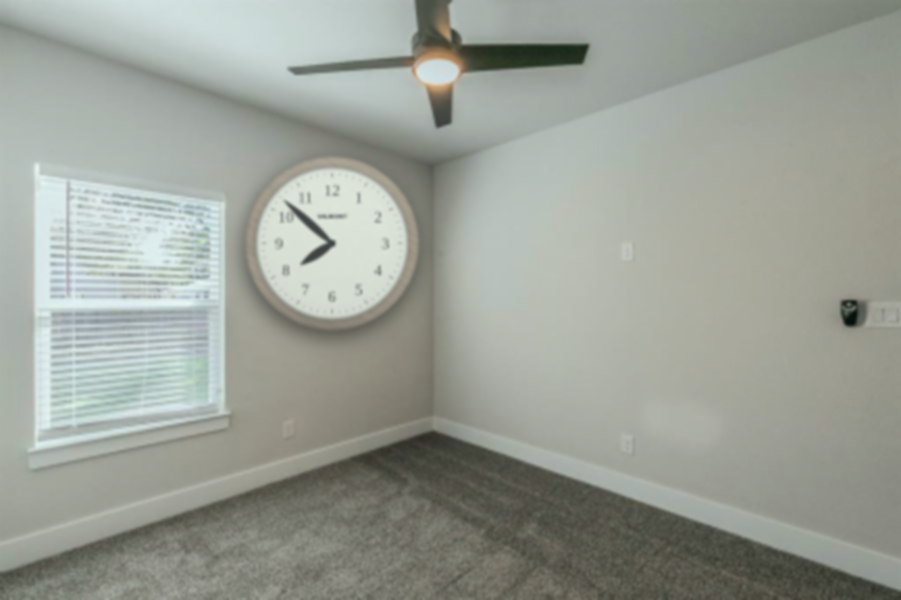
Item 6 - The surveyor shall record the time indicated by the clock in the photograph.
7:52
